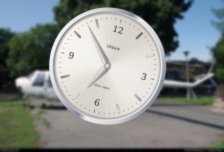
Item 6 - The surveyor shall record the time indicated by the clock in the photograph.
6:53
